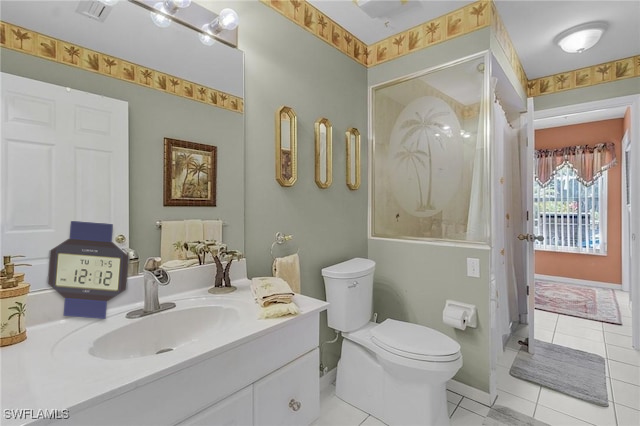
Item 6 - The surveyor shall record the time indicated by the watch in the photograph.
12:12
